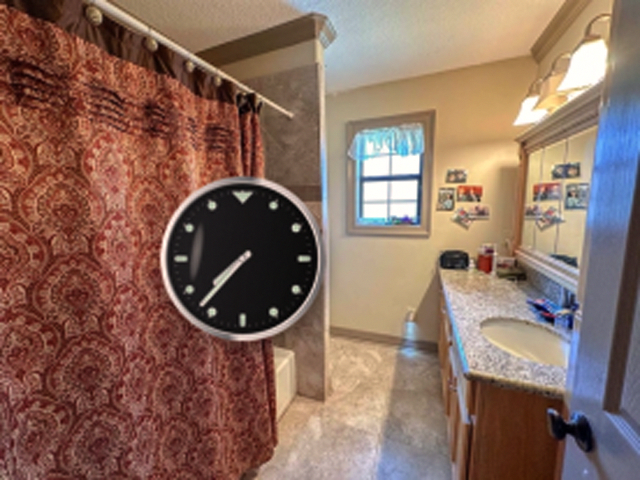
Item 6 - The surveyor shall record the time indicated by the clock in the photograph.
7:37
